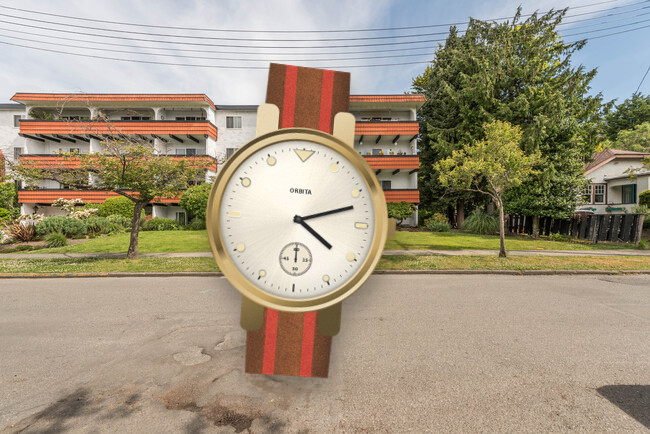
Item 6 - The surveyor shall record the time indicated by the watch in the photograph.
4:12
